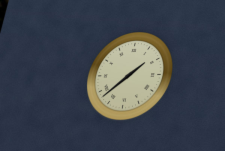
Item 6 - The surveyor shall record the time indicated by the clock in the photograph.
1:38
